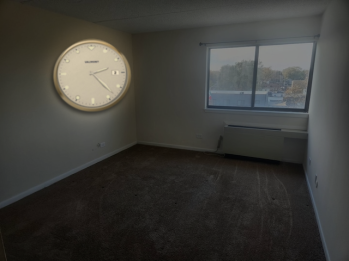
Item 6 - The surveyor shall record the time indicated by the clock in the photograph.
2:23
